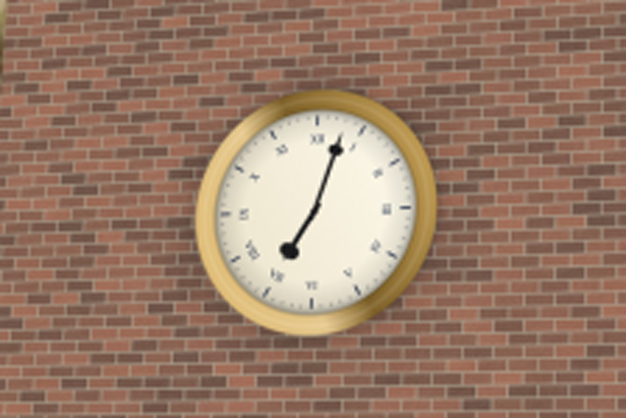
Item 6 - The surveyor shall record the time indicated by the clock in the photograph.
7:03
